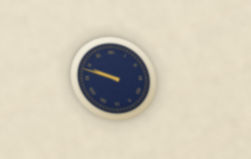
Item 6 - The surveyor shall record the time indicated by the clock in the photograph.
9:48
